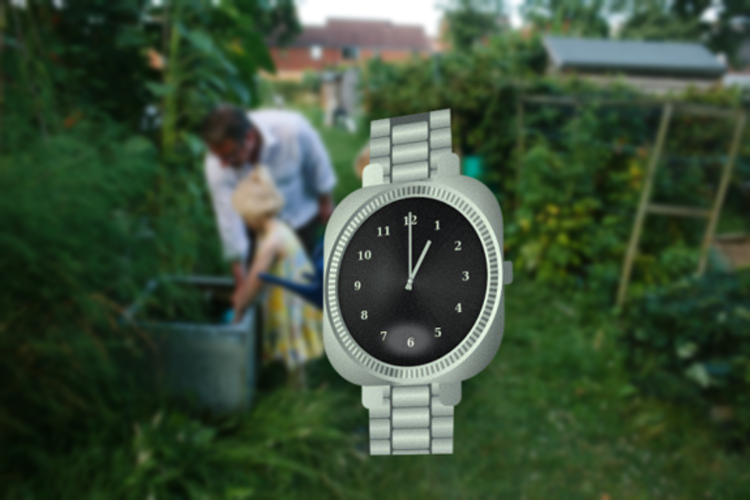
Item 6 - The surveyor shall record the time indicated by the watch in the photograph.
1:00
